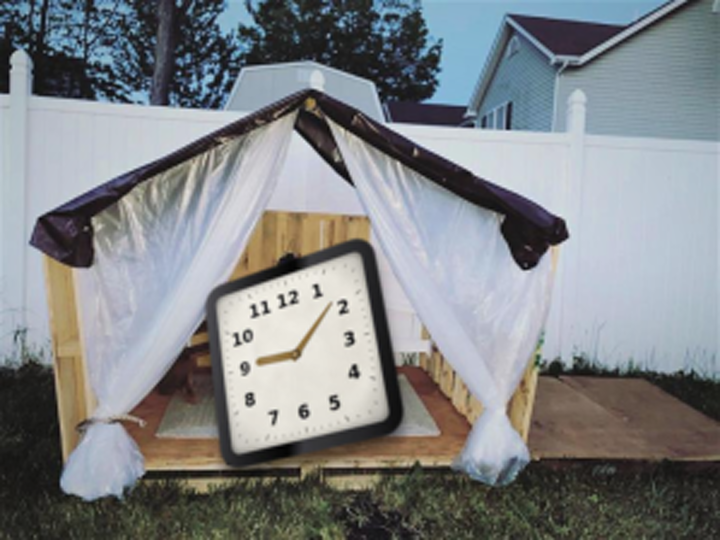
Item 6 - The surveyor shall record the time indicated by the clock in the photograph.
9:08
